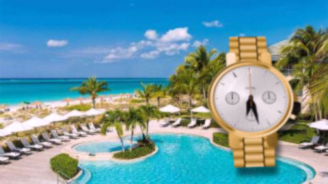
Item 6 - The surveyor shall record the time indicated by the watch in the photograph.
6:28
